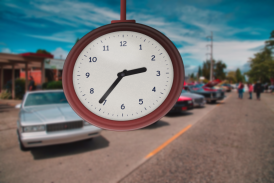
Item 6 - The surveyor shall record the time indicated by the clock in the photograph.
2:36
